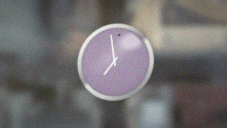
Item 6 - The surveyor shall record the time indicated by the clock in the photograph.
6:57
